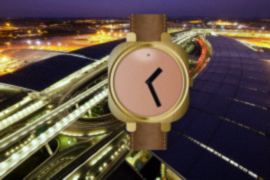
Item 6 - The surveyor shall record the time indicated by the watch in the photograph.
1:26
